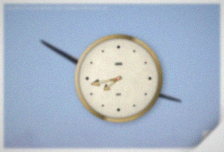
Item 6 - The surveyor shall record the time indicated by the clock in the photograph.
7:43
